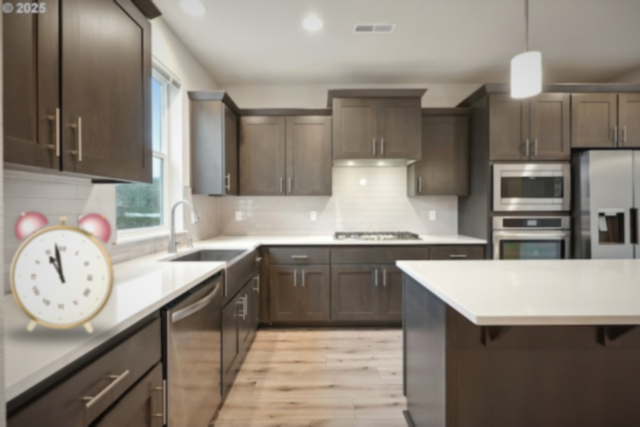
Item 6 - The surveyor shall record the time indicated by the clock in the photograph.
10:58
